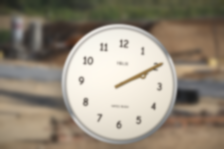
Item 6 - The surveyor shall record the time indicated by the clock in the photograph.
2:10
